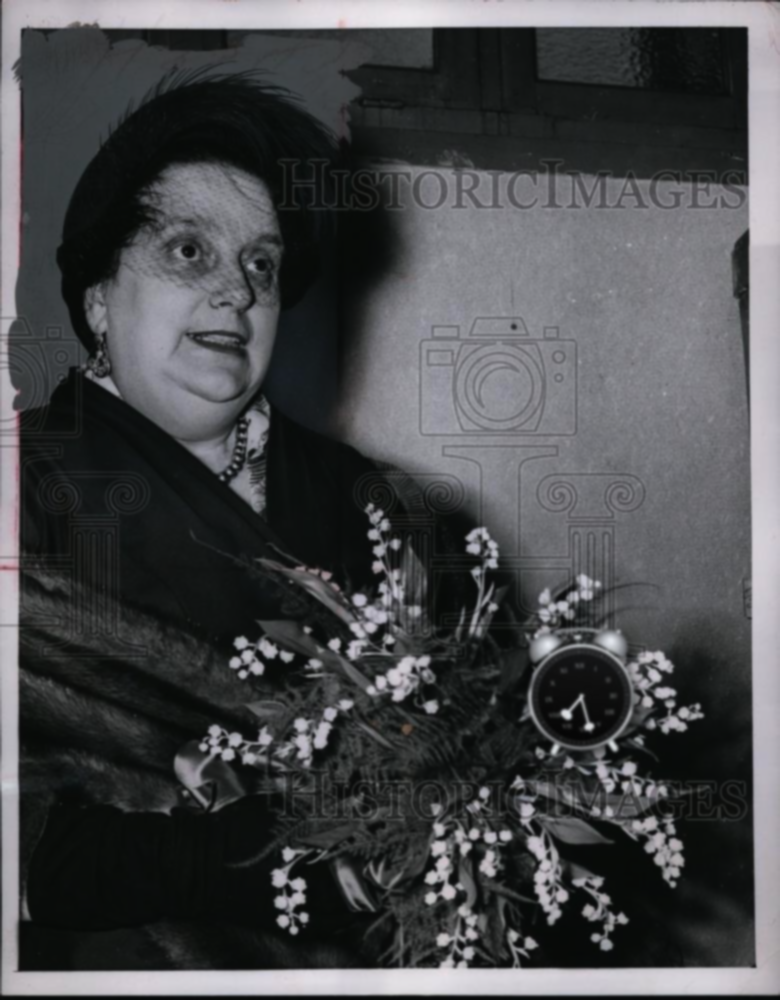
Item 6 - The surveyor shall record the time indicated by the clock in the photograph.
7:28
